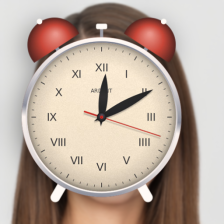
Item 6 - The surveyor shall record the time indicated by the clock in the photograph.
12:10:18
